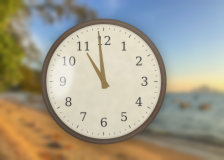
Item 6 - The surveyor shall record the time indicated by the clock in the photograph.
10:59
